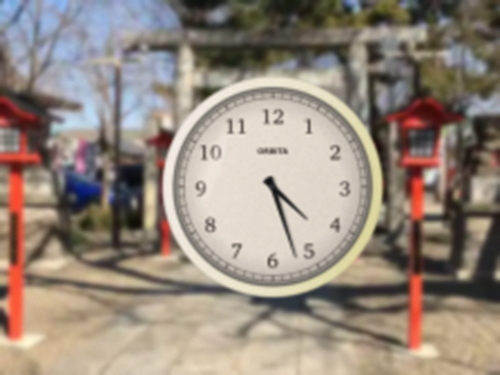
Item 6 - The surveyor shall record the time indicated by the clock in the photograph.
4:27
